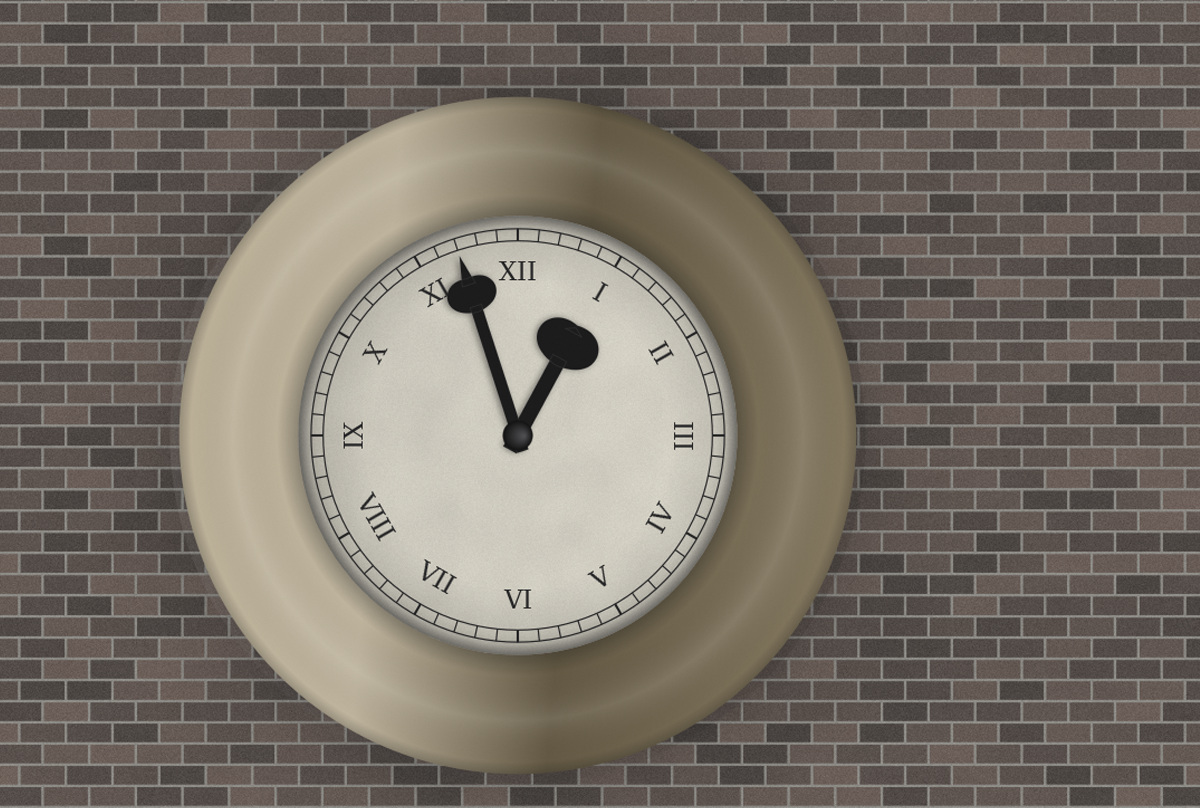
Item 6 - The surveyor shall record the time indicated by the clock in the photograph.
12:57
